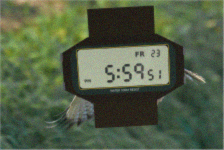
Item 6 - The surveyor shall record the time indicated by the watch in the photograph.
5:59:51
